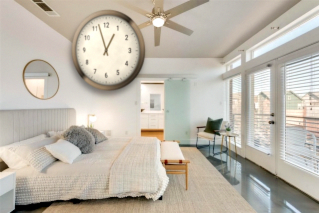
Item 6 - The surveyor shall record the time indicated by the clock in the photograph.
12:57
